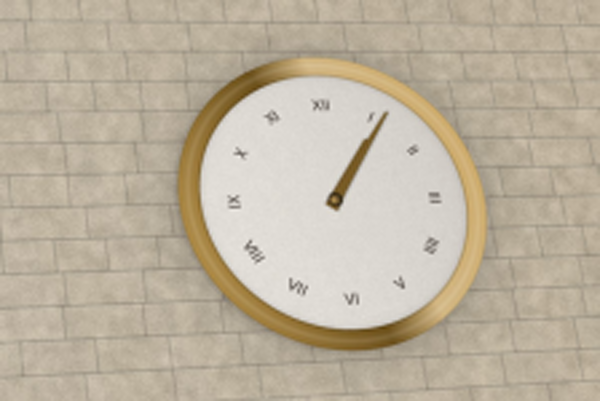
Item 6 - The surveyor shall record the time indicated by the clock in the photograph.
1:06
